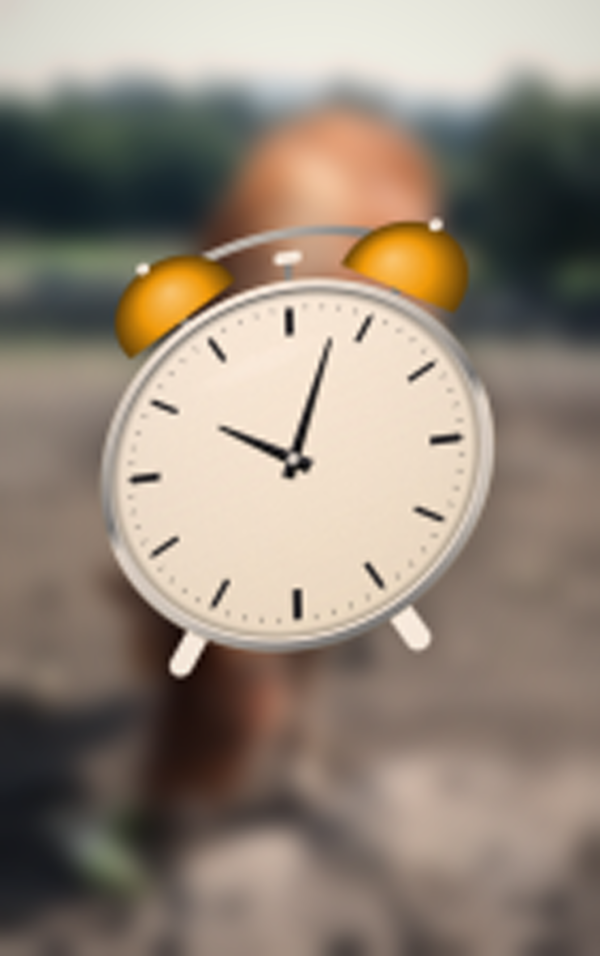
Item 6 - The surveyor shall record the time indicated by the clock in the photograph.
10:03
